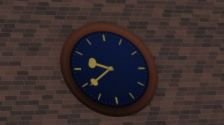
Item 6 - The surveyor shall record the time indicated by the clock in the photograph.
9:39
